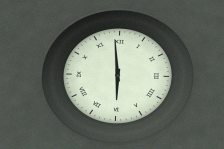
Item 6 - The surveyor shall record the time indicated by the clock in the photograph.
5:59
